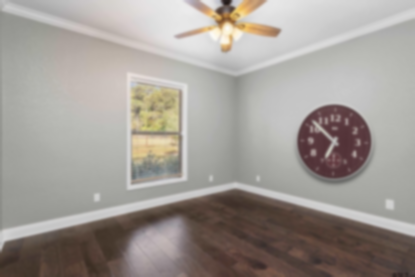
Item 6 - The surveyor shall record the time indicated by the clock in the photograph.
6:52
